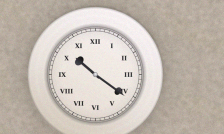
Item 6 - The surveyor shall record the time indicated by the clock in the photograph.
10:21
